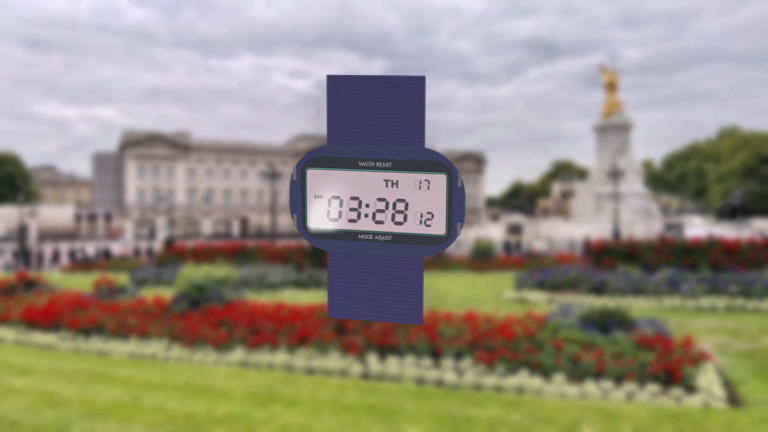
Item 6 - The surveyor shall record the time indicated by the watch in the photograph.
3:28:12
